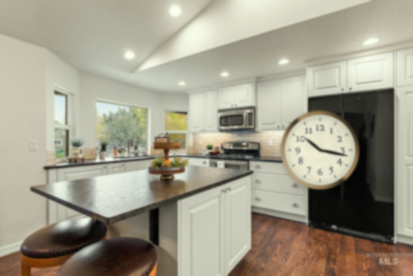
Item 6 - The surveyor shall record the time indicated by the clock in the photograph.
10:17
